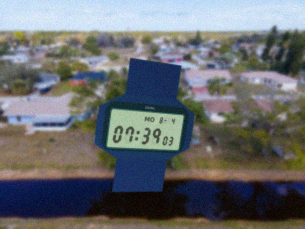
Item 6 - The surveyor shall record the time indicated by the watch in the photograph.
7:39:03
